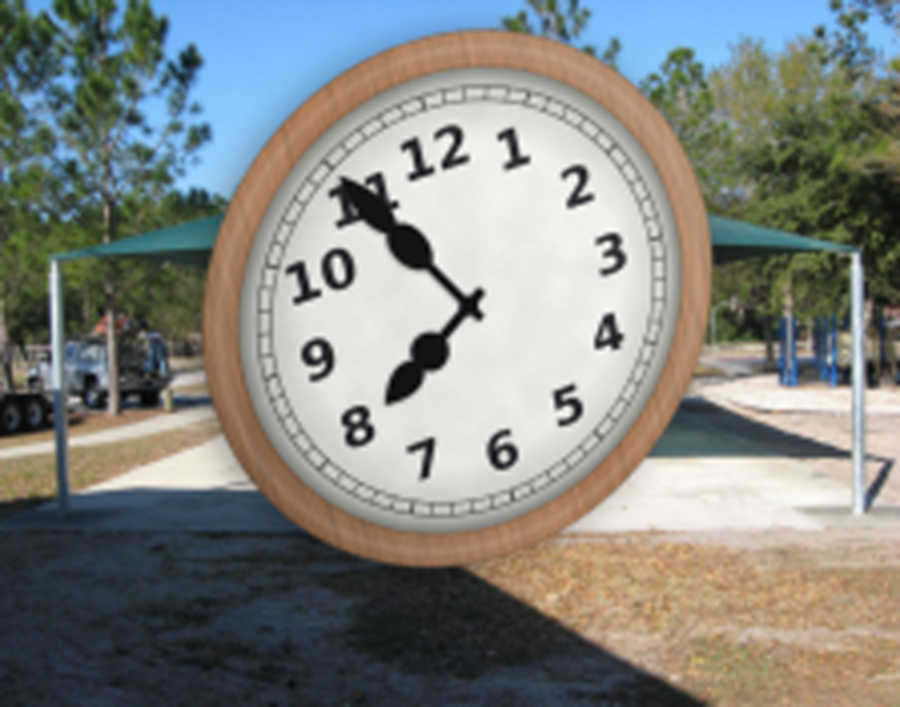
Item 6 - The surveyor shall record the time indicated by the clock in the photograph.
7:55
